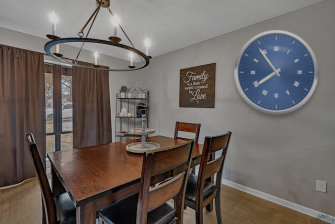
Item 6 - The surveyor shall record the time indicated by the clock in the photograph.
7:54
